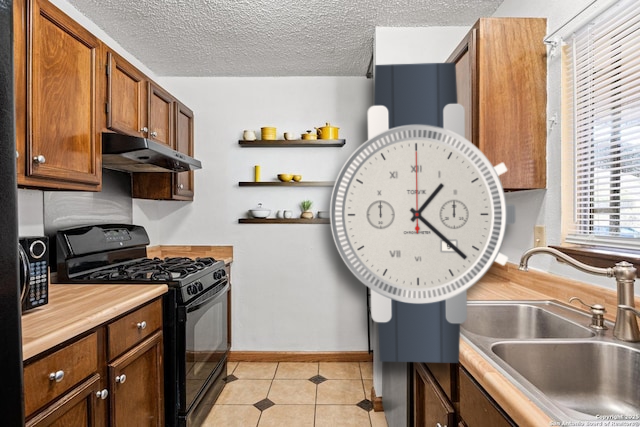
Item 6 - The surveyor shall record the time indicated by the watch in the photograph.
1:22
